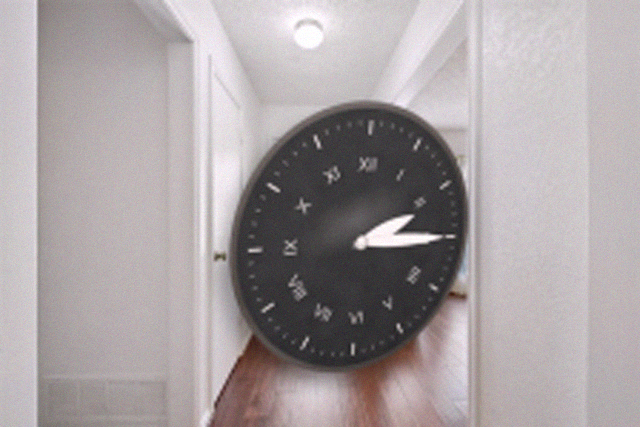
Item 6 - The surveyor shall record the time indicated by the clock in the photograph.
2:15
